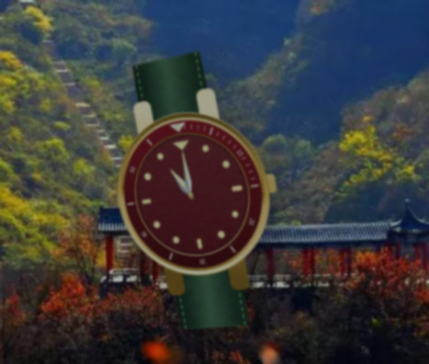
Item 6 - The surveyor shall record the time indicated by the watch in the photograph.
11:00
